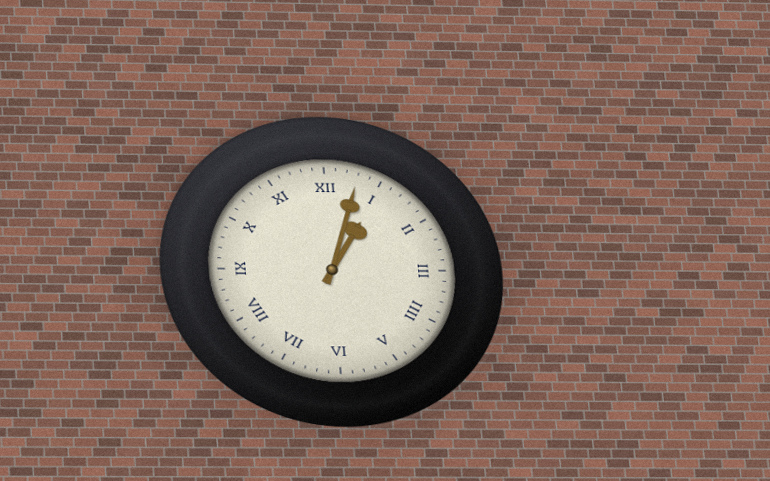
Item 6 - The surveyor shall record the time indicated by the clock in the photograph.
1:03
